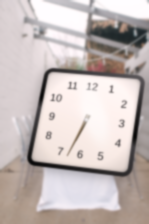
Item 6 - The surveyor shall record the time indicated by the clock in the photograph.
6:33
